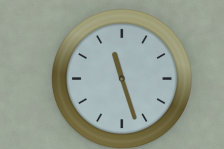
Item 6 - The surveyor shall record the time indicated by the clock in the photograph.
11:27
